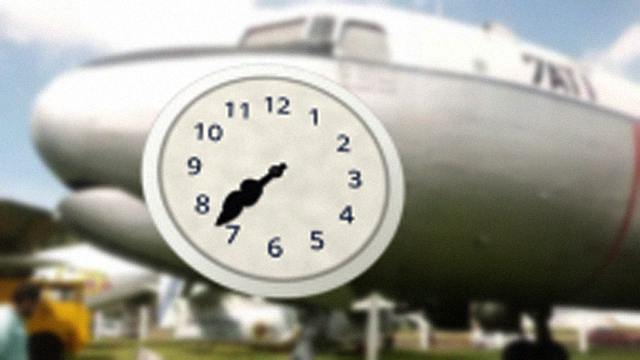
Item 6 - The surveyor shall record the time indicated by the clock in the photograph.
7:37
